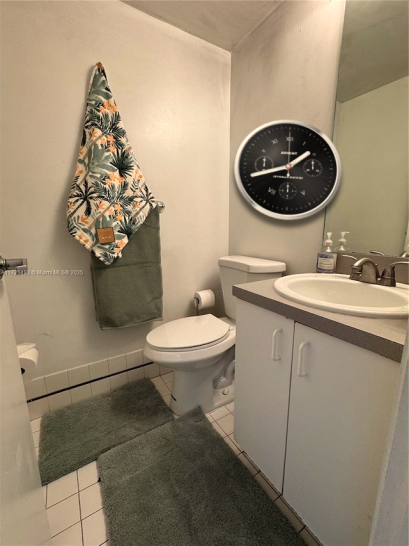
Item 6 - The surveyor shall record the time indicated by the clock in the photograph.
1:42
